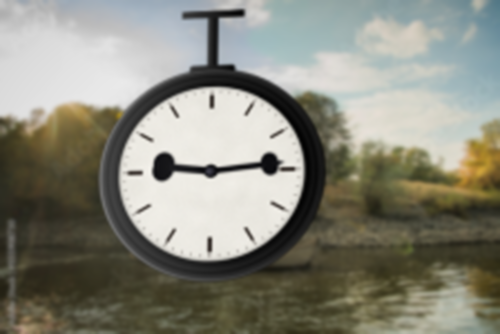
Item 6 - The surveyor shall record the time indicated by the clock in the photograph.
9:14
